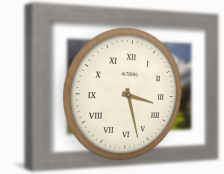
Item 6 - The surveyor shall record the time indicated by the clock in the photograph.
3:27
